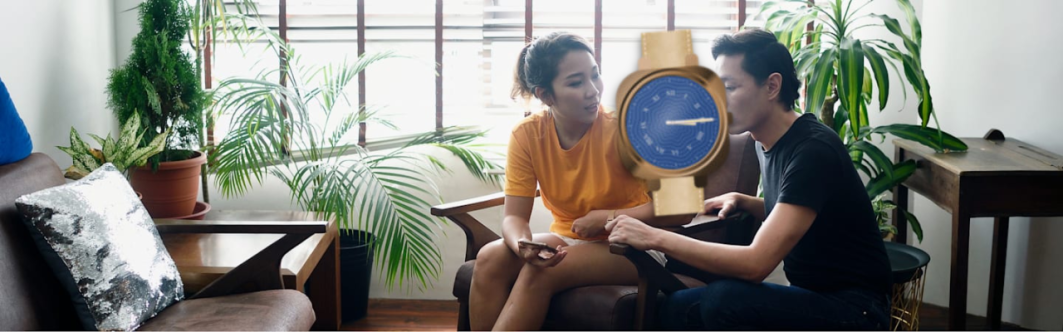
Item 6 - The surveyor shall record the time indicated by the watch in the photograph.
3:15
